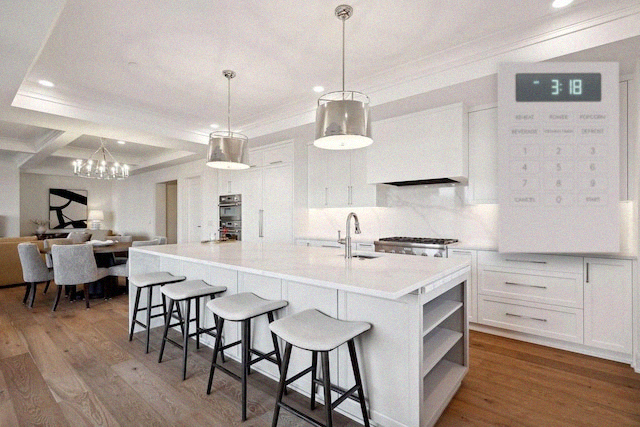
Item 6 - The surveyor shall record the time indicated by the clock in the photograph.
3:18
